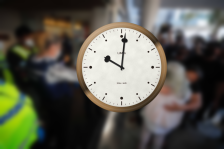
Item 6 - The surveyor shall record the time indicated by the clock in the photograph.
10:01
